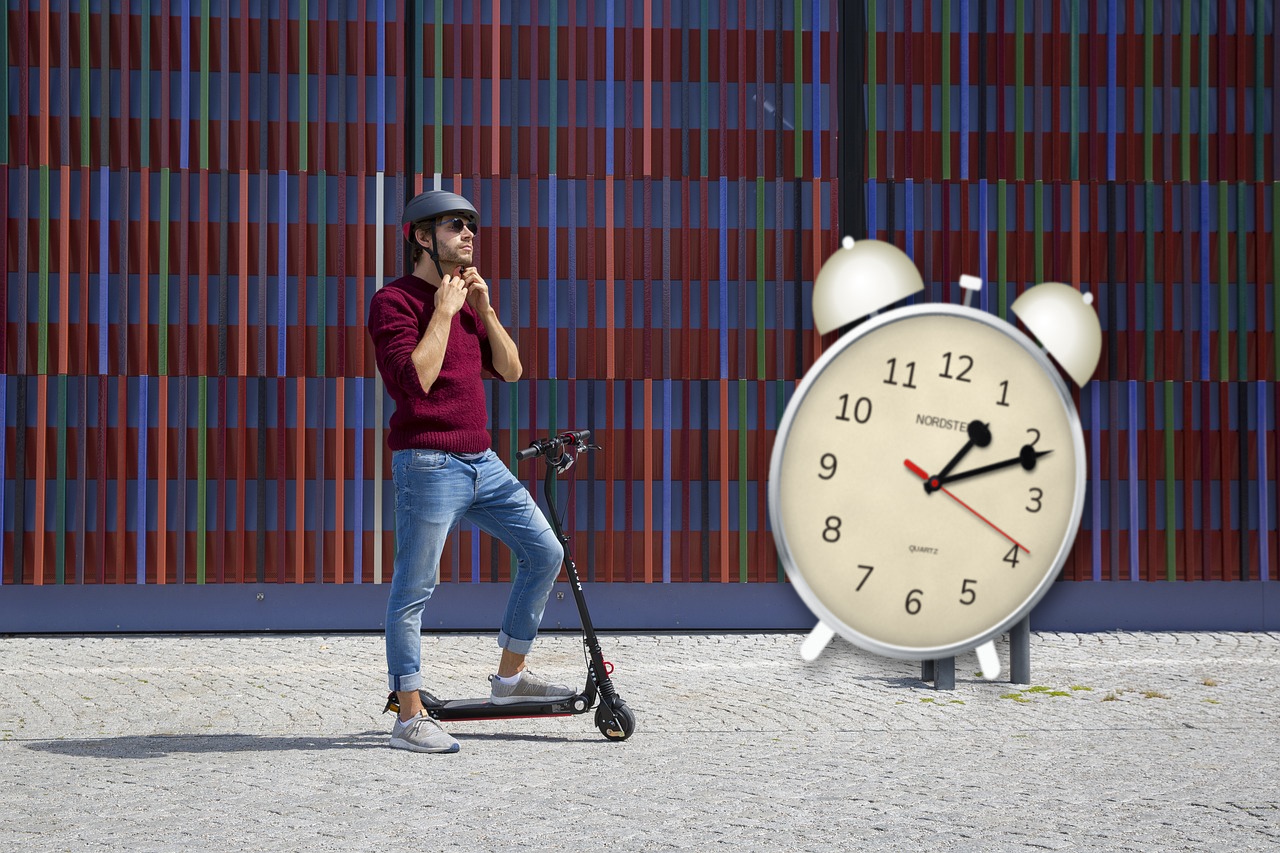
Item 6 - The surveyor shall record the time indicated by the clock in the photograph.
1:11:19
